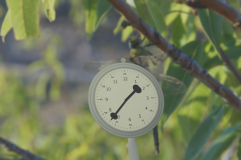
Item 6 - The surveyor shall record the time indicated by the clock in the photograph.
1:37
